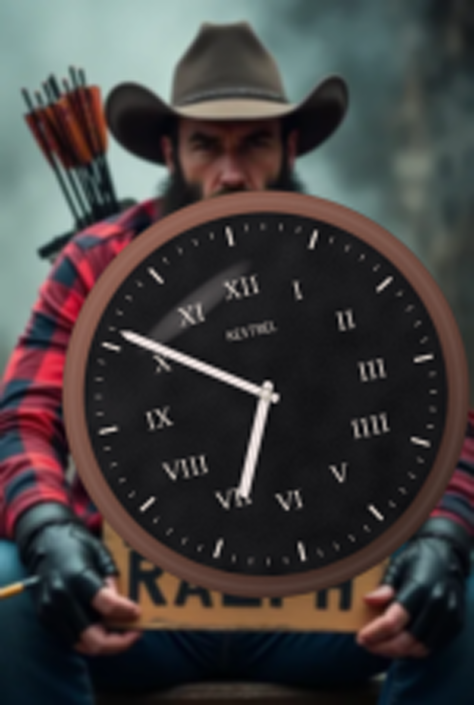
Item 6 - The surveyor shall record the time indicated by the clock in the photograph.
6:51
